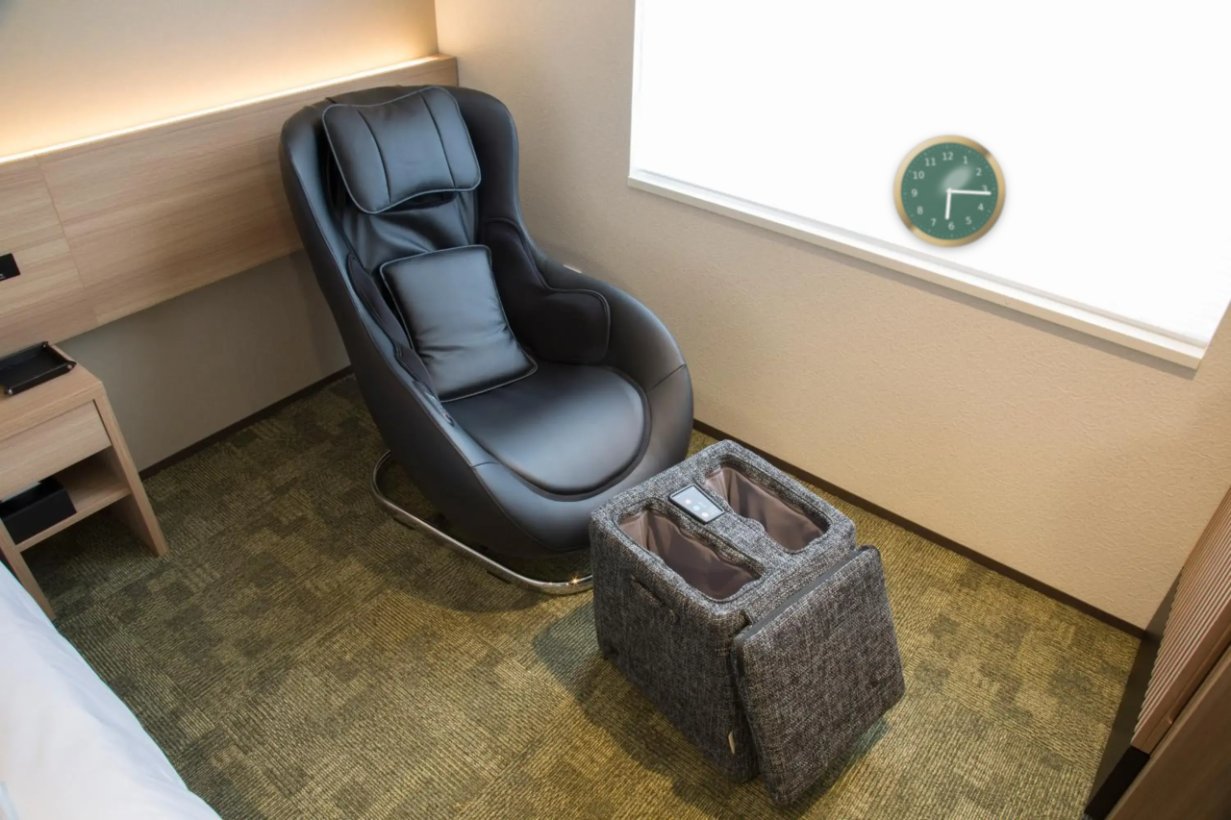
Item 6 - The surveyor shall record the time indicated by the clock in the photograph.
6:16
